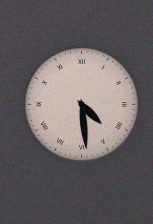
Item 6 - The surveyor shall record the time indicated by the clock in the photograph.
4:29
